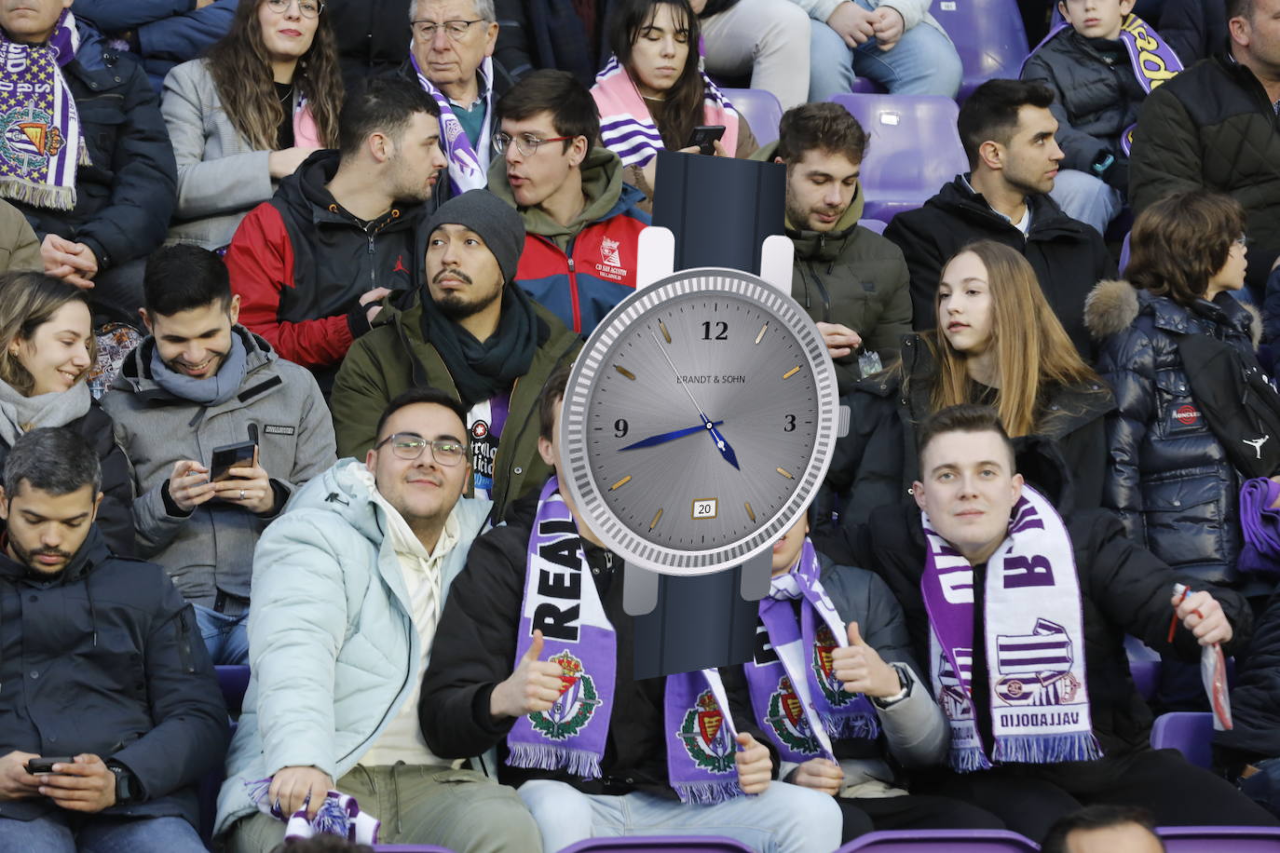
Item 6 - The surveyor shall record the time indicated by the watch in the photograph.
4:42:54
